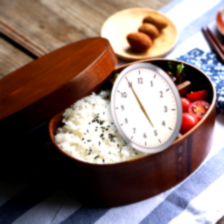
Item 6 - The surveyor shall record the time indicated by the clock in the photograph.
4:55
